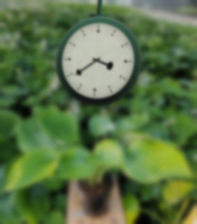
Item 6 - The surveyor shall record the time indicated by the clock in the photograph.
3:39
